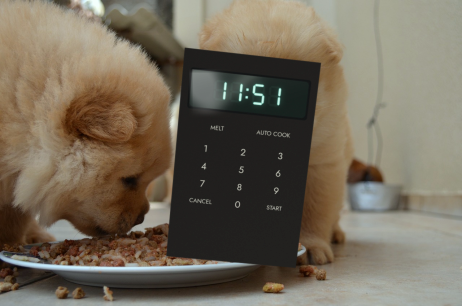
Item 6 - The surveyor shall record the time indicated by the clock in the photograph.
11:51
